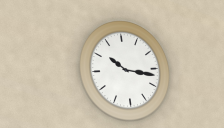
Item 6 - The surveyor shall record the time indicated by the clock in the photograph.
10:17
